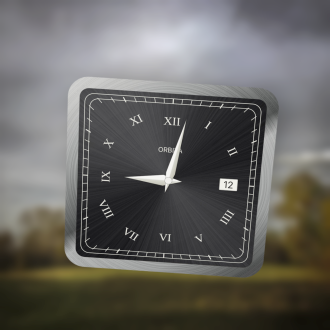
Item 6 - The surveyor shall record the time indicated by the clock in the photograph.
9:02
